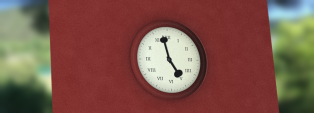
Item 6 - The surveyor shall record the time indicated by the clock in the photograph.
4:58
